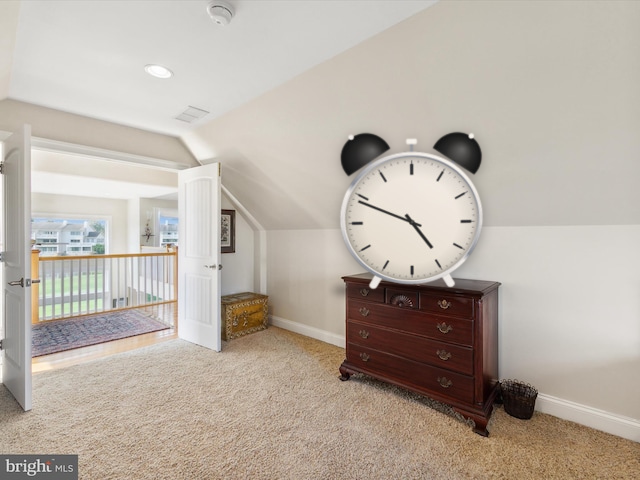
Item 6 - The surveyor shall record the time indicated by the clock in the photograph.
4:49
